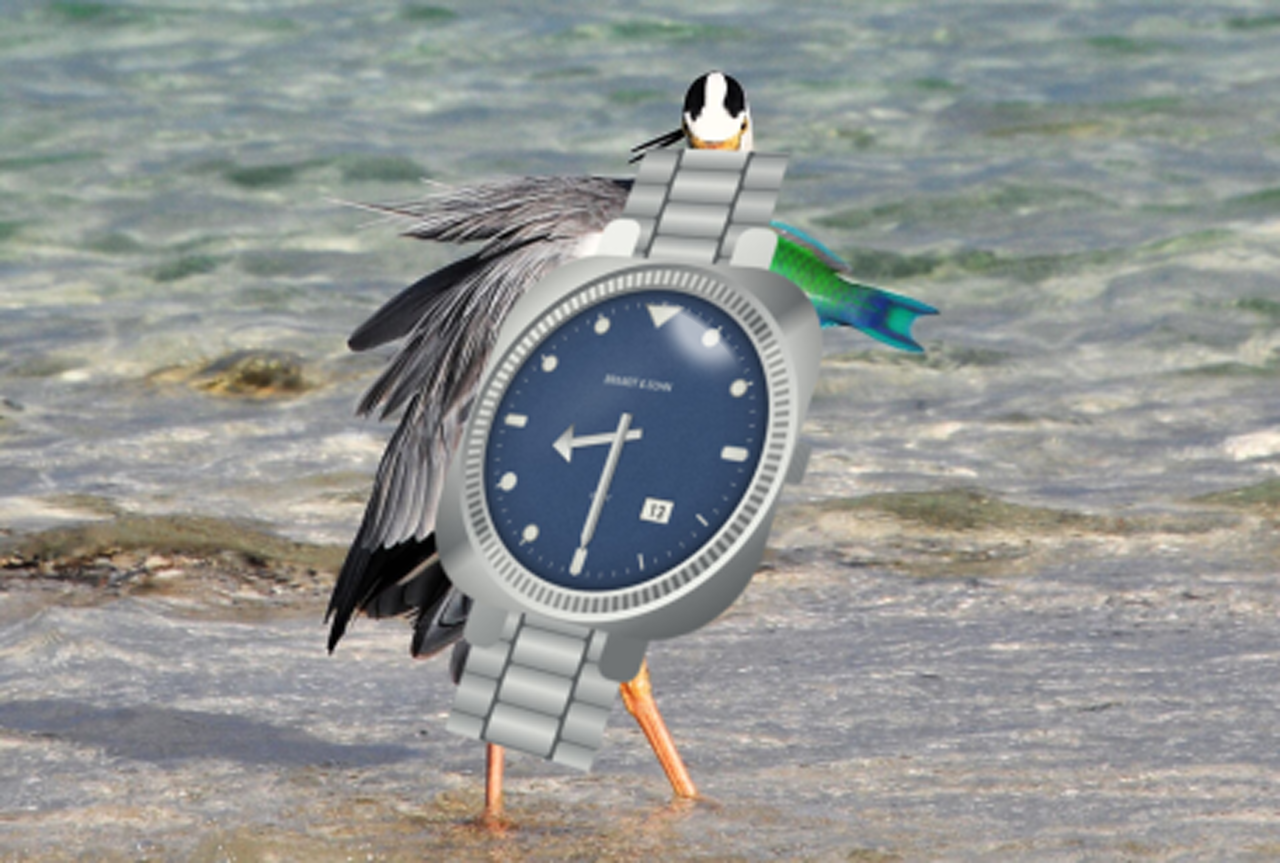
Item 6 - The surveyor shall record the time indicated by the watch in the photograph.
8:30
